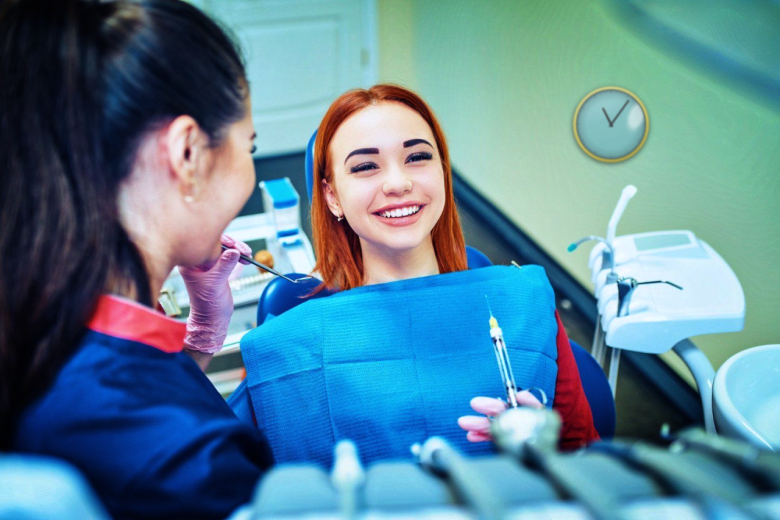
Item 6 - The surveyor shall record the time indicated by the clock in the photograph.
11:06
